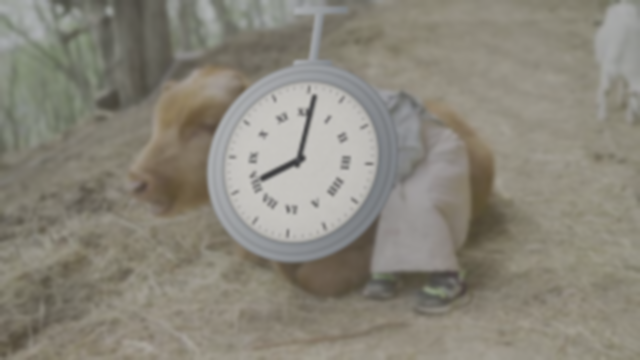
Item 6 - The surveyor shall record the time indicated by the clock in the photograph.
8:01
